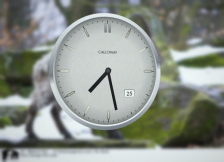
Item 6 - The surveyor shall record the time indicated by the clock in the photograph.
7:28
